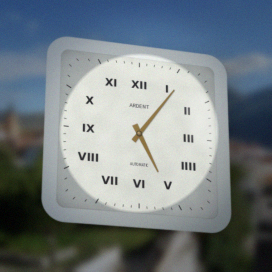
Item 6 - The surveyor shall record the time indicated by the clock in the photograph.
5:06
